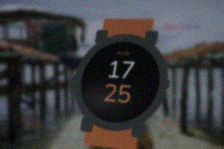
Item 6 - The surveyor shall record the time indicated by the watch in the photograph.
17:25
